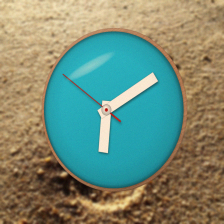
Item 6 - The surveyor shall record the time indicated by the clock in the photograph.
6:09:51
